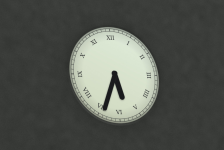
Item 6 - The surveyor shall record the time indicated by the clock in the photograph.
5:34
